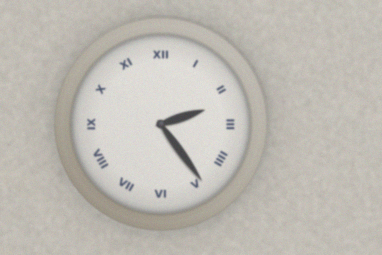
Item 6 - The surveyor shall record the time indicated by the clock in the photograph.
2:24
